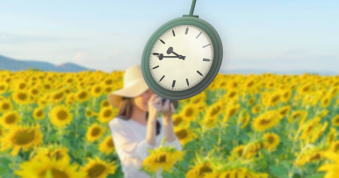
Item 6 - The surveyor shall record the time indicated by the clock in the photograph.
9:44
